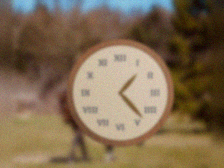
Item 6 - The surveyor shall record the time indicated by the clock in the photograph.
1:23
